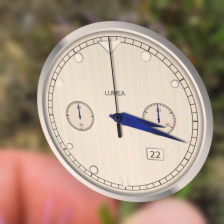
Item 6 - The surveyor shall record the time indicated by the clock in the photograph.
3:18
